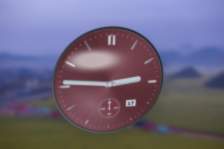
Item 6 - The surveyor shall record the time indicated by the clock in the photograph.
2:46
